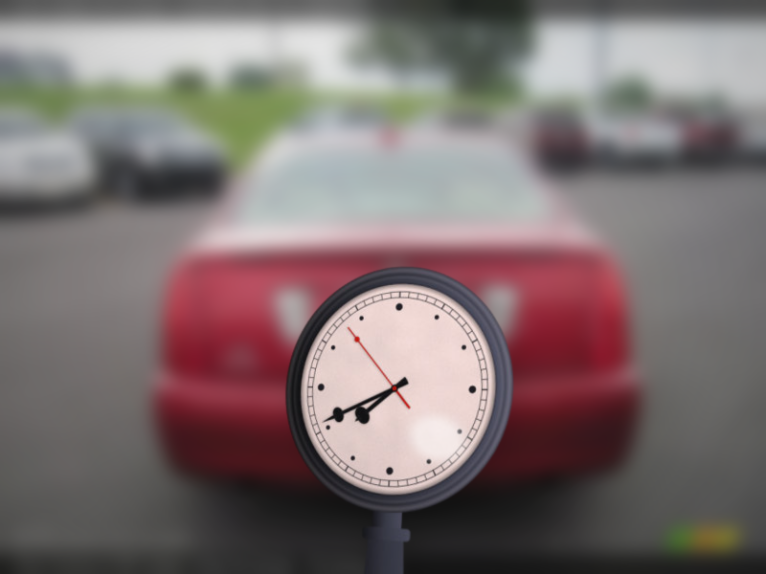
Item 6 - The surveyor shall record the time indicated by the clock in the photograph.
7:40:53
